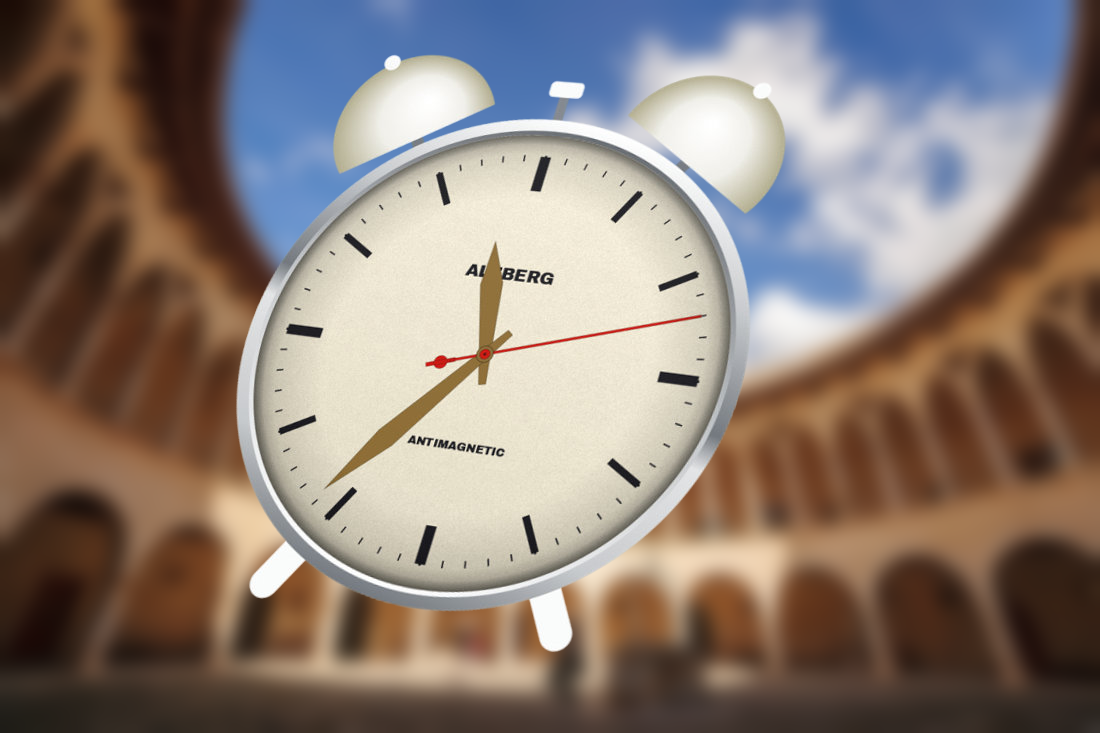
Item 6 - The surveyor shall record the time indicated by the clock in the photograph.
11:36:12
